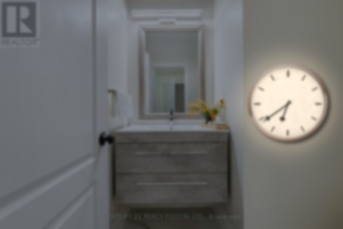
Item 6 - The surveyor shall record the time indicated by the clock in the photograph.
6:39
